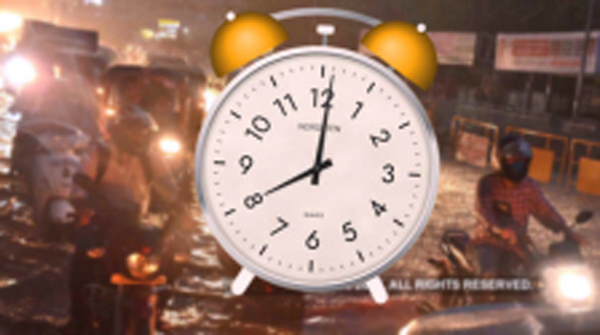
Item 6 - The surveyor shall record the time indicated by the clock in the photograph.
8:01
